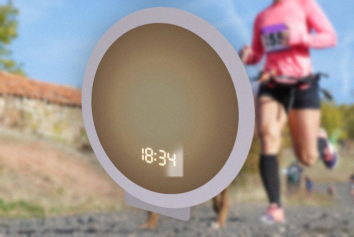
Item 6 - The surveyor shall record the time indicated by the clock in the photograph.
18:34
